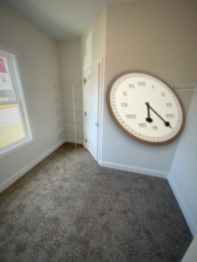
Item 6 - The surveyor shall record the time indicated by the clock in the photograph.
6:24
